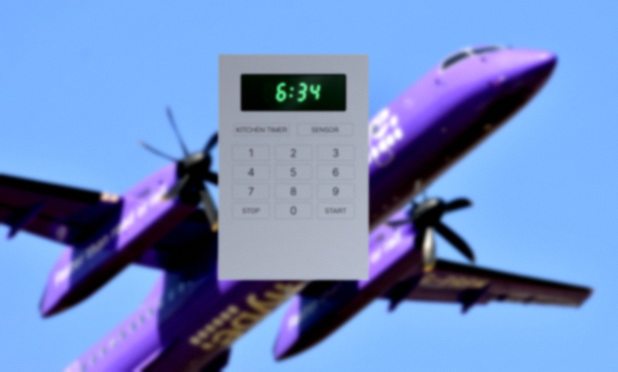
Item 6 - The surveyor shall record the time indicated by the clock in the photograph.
6:34
